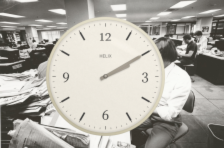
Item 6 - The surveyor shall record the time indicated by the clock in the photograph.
2:10
